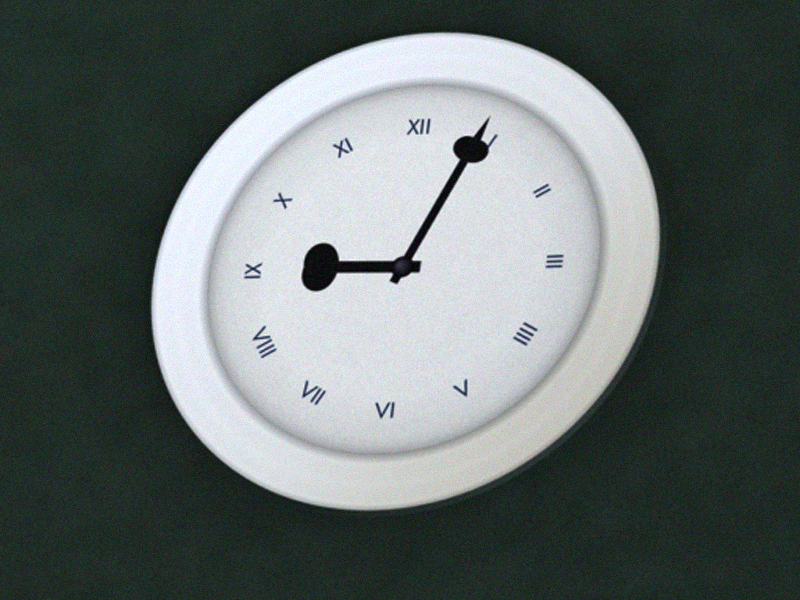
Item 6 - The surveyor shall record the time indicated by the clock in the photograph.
9:04
